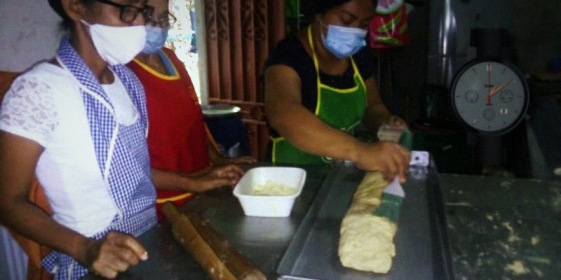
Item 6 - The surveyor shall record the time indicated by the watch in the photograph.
1:09
